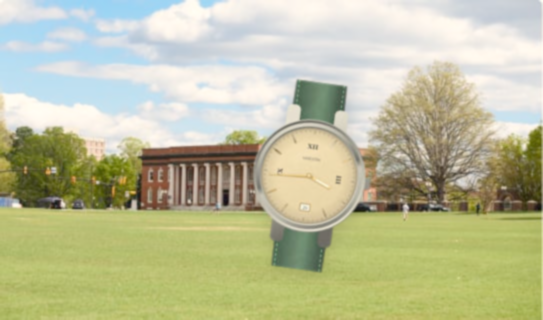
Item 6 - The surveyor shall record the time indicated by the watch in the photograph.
3:44
